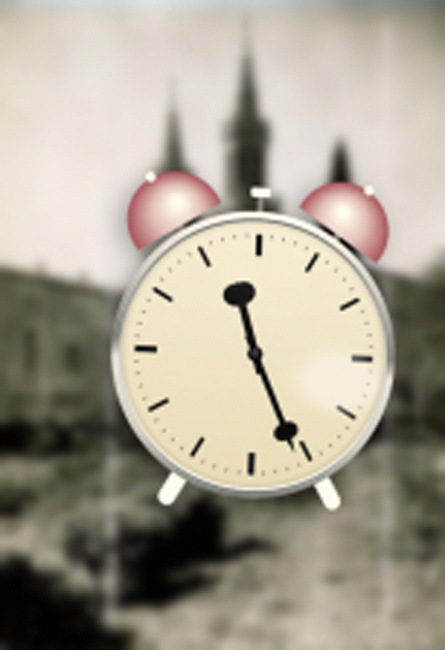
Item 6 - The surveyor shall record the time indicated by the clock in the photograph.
11:26
